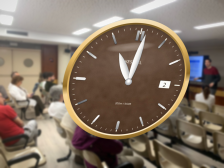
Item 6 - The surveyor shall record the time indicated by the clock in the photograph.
11:01
